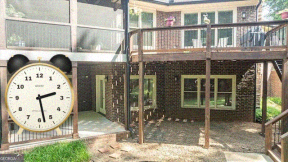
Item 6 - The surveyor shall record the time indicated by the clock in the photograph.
2:28
